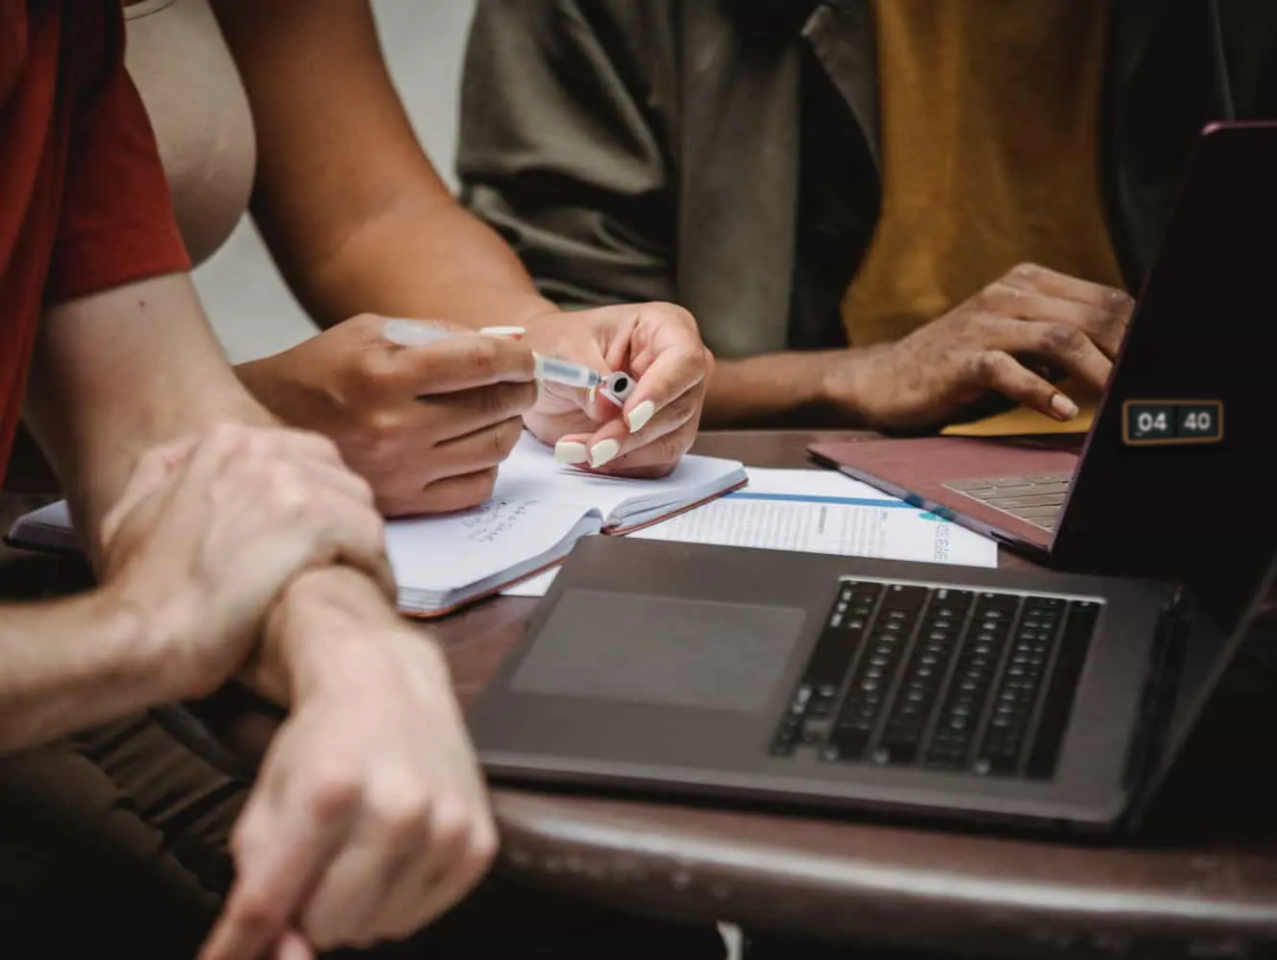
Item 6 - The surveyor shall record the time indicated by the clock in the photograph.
4:40
